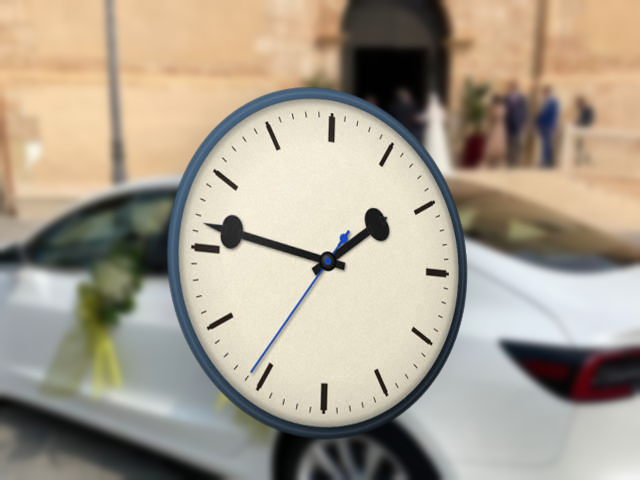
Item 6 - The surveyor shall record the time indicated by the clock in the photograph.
1:46:36
